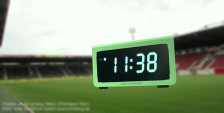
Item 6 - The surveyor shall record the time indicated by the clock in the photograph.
11:38
